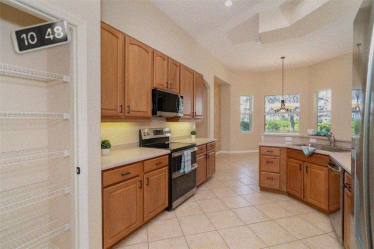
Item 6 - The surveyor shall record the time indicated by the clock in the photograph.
10:48
